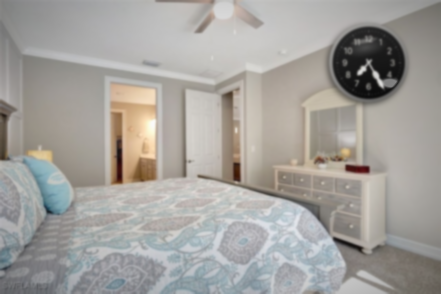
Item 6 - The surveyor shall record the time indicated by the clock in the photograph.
7:25
